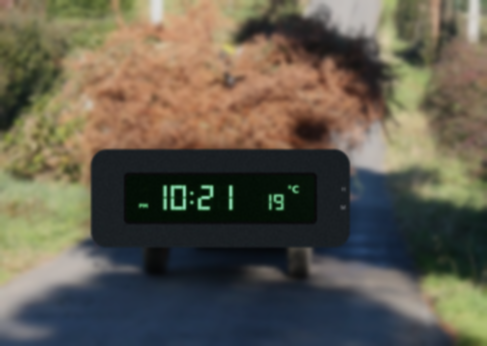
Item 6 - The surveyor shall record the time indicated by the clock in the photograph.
10:21
